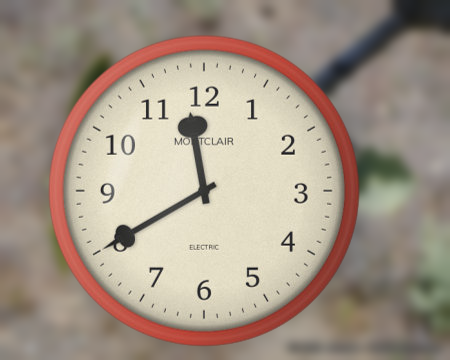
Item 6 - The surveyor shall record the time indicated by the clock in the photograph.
11:40
